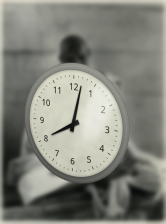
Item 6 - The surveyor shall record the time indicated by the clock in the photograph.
8:02
